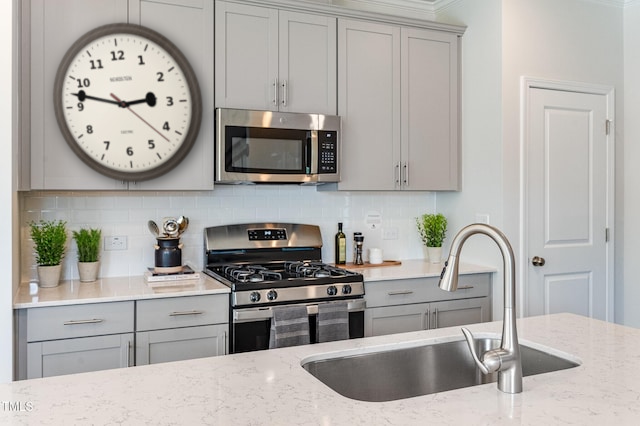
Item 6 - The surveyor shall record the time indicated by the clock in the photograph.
2:47:22
